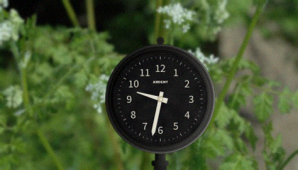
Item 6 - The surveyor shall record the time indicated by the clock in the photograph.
9:32
